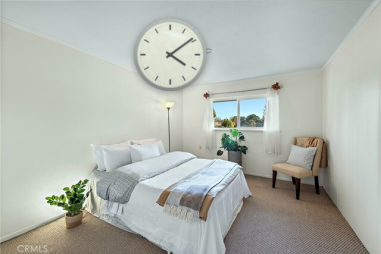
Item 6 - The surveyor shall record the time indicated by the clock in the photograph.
4:09
